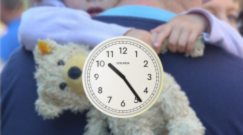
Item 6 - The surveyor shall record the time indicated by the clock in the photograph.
10:24
